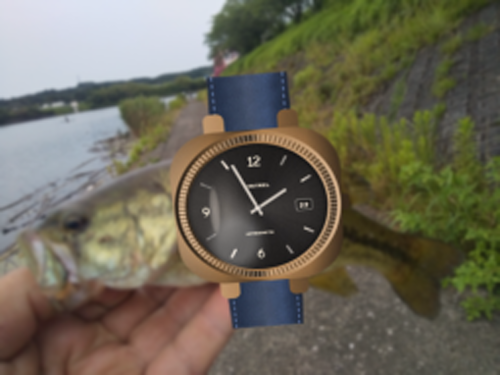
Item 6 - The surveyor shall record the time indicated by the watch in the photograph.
1:56
